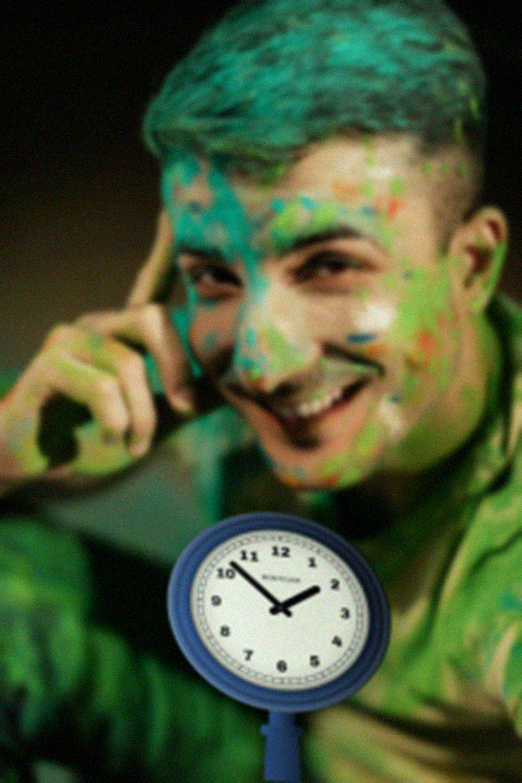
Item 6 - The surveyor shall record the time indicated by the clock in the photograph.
1:52
